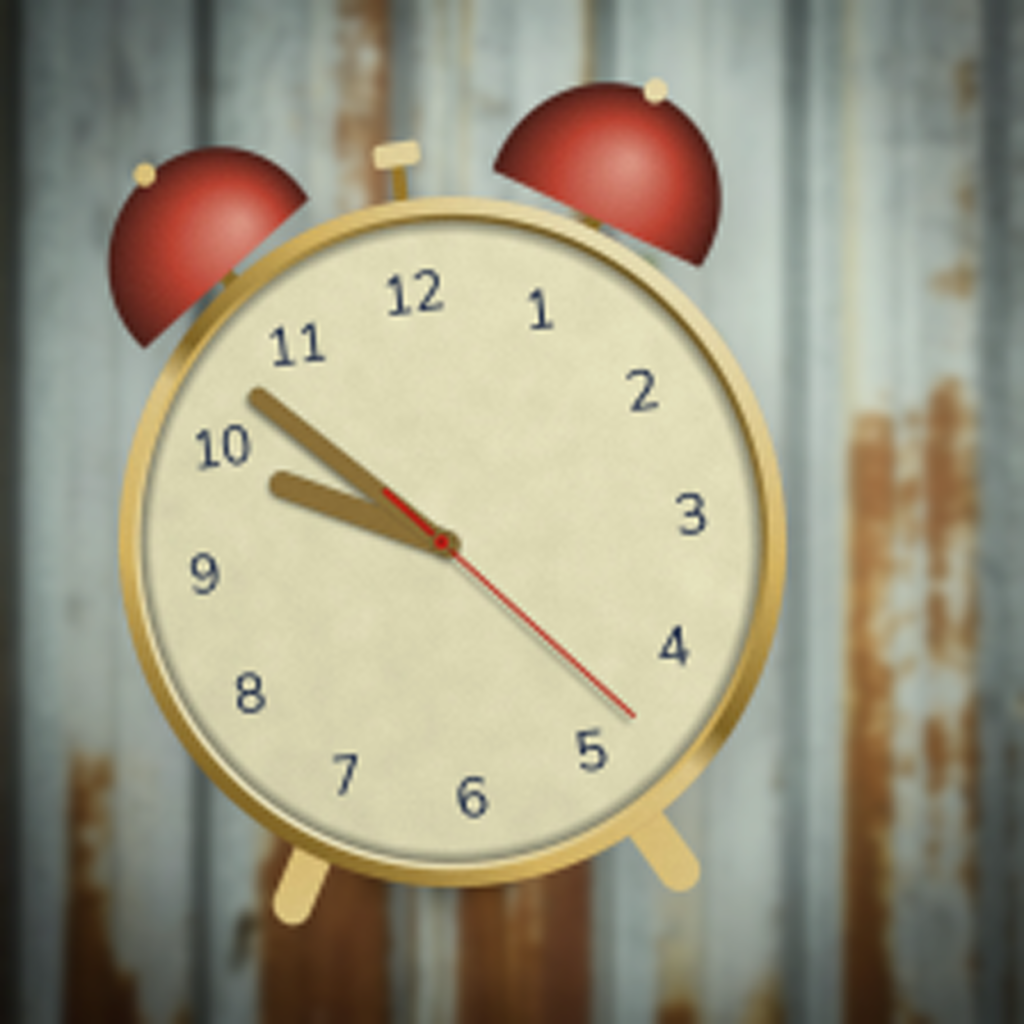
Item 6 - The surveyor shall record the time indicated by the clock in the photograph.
9:52:23
